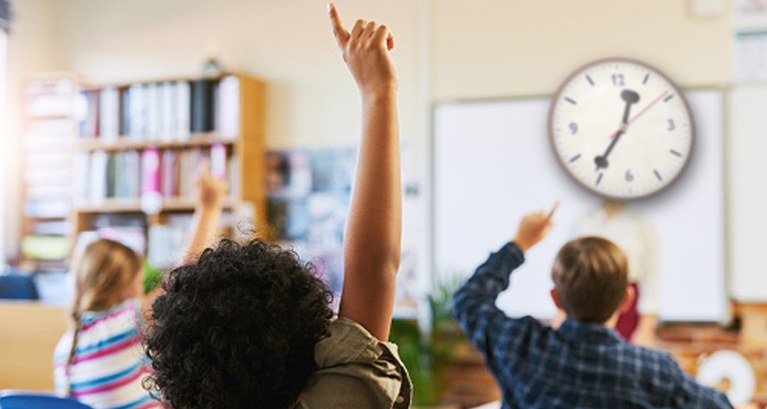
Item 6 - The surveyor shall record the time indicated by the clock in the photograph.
12:36:09
